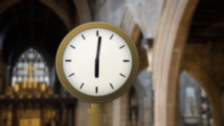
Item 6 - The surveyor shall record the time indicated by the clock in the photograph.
6:01
